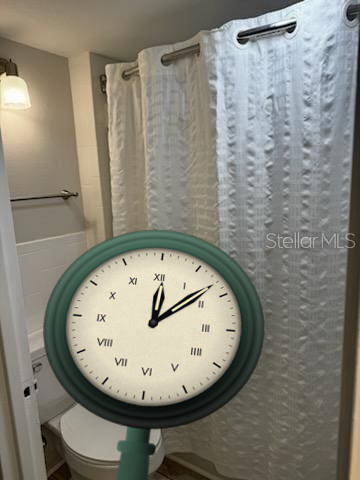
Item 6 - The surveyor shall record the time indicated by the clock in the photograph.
12:08
